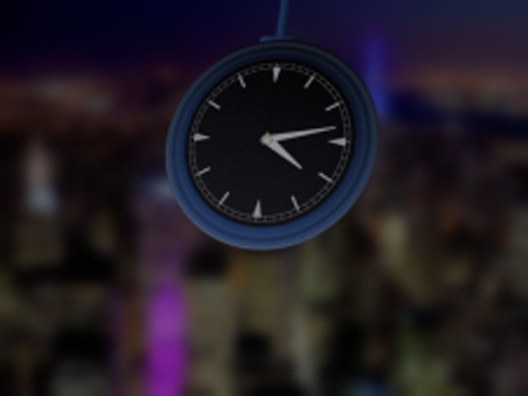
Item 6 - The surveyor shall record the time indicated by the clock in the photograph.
4:13
